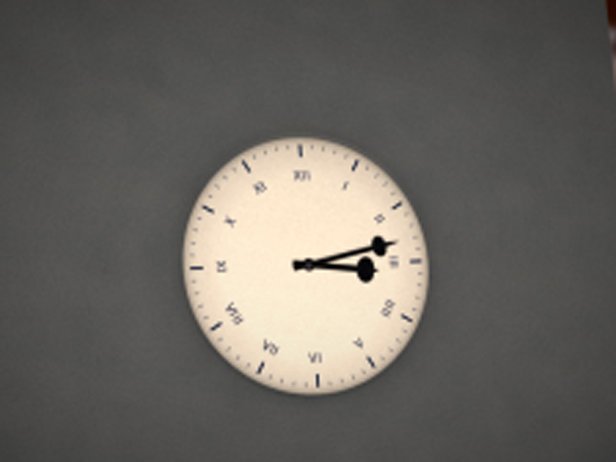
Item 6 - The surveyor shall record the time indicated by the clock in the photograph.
3:13
